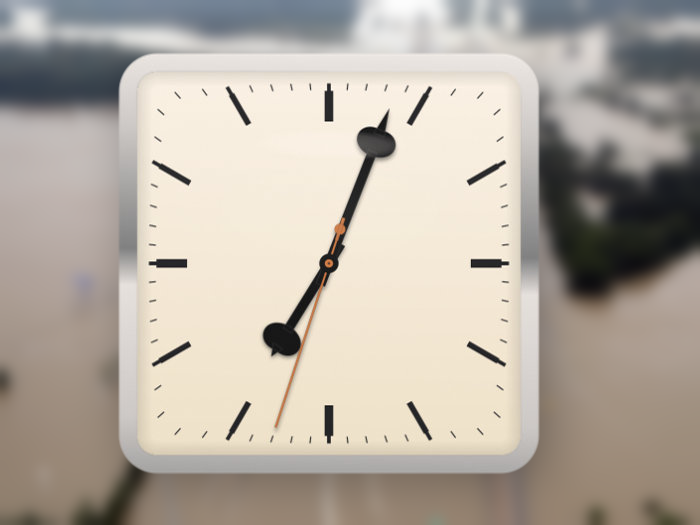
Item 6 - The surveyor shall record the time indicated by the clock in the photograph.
7:03:33
